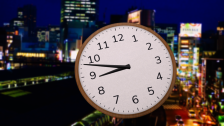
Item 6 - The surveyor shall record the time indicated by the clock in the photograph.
8:48
